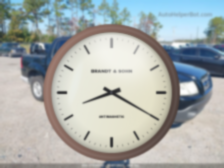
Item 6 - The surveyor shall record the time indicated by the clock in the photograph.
8:20
